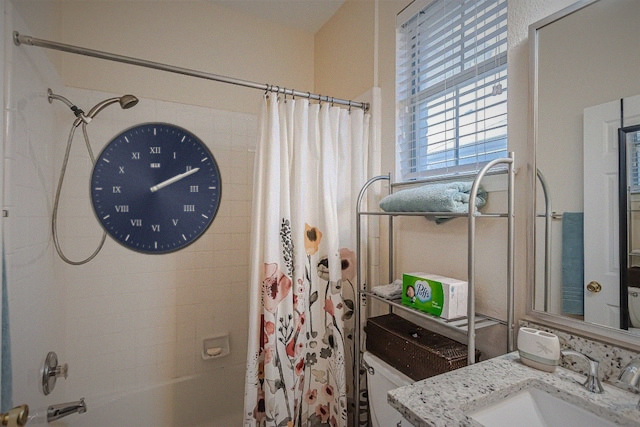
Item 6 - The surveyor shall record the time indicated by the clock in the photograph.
2:11
